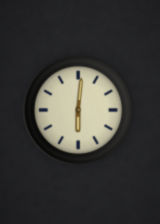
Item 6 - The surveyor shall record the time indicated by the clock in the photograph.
6:01
